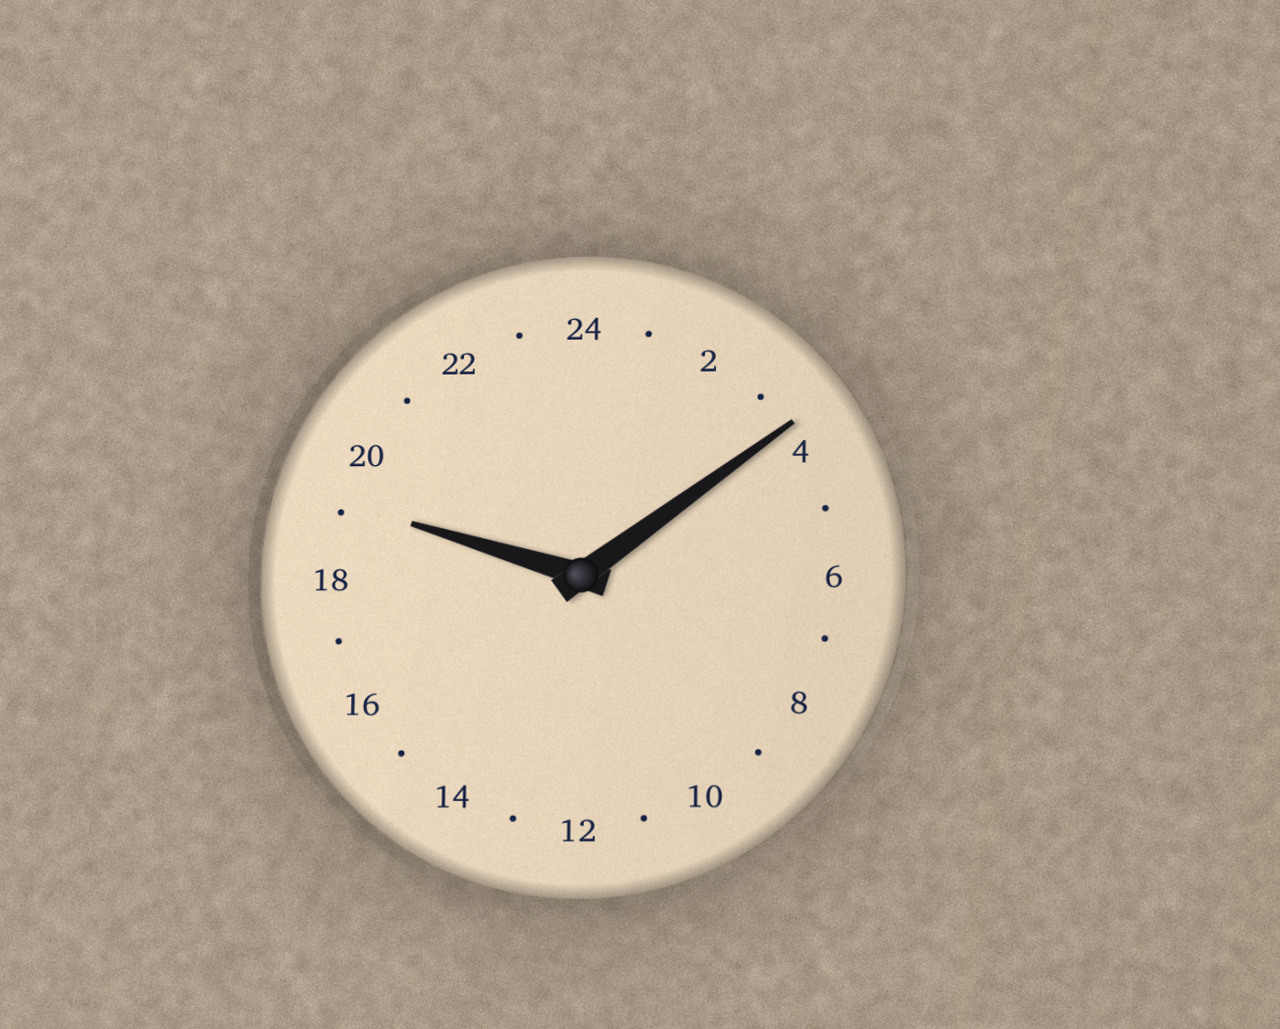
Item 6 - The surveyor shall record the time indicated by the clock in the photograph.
19:09
